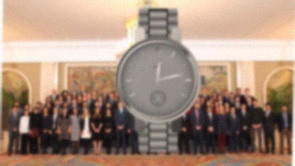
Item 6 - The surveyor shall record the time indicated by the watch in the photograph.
12:13
